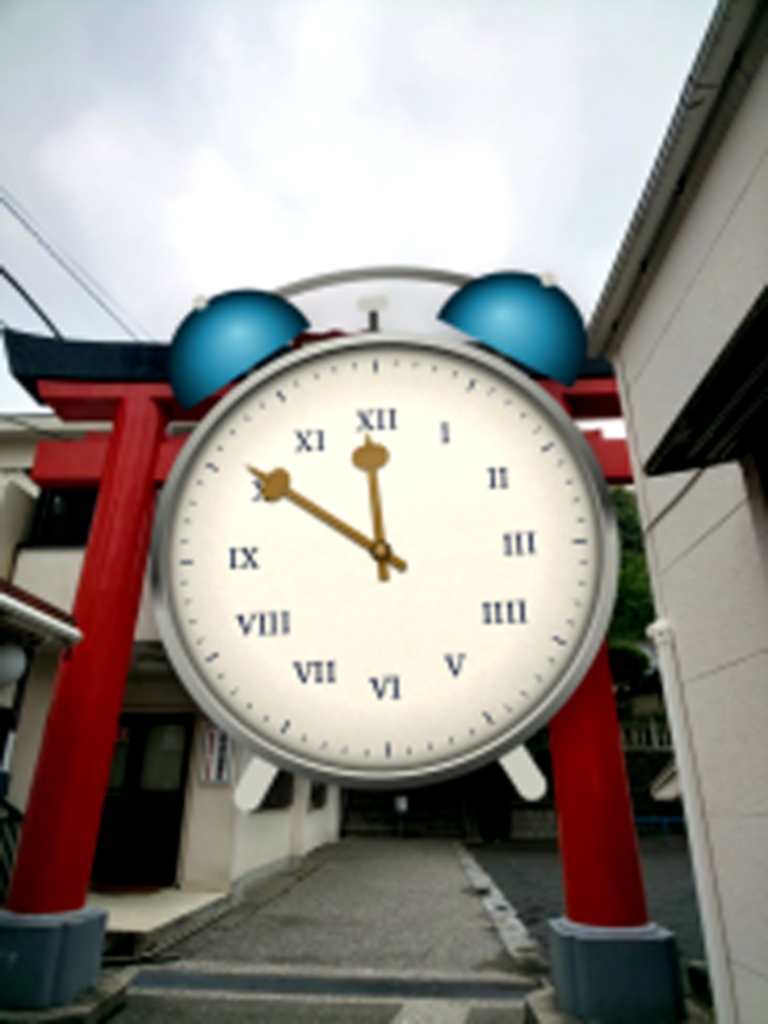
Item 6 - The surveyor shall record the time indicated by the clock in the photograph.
11:51
